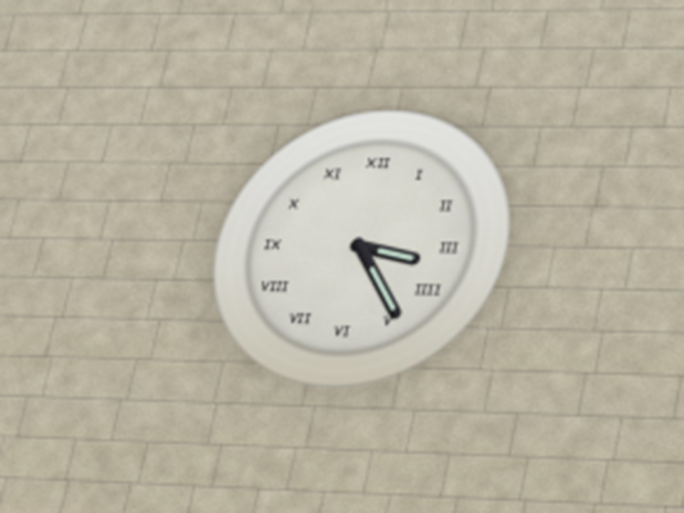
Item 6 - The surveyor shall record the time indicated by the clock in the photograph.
3:24
